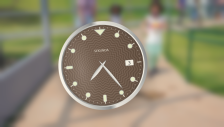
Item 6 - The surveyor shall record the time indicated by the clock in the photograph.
7:24
